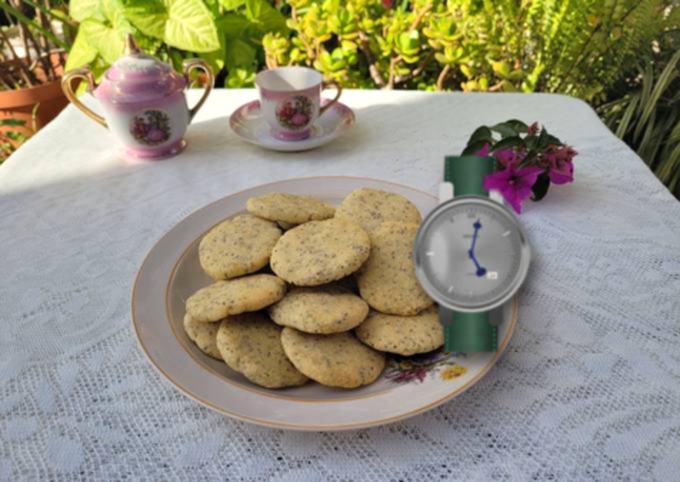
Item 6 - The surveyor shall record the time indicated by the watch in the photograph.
5:02
